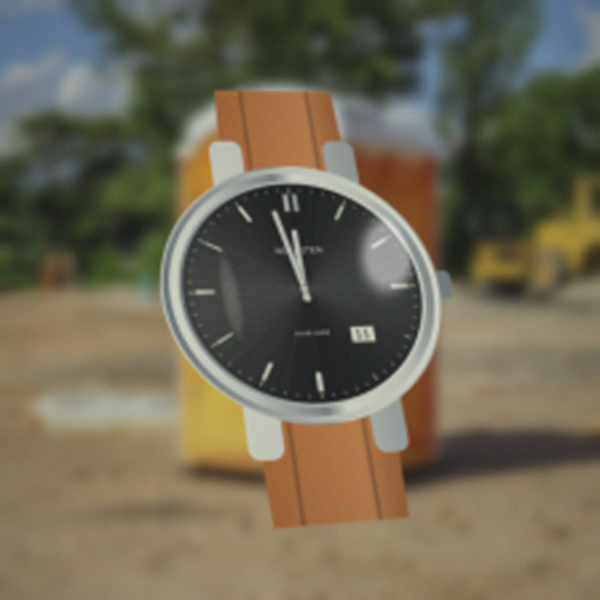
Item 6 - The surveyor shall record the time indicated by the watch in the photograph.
11:58
